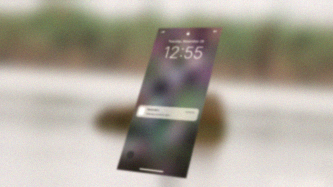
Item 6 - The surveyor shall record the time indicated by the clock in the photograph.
12:55
